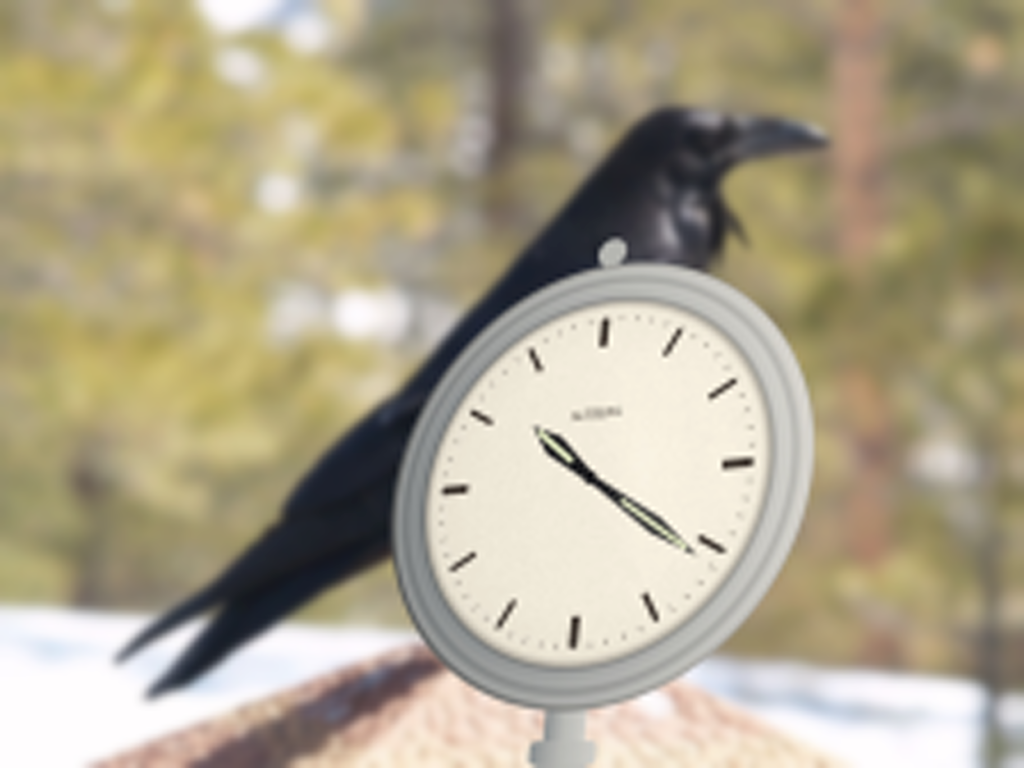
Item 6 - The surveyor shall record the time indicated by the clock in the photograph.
10:21
